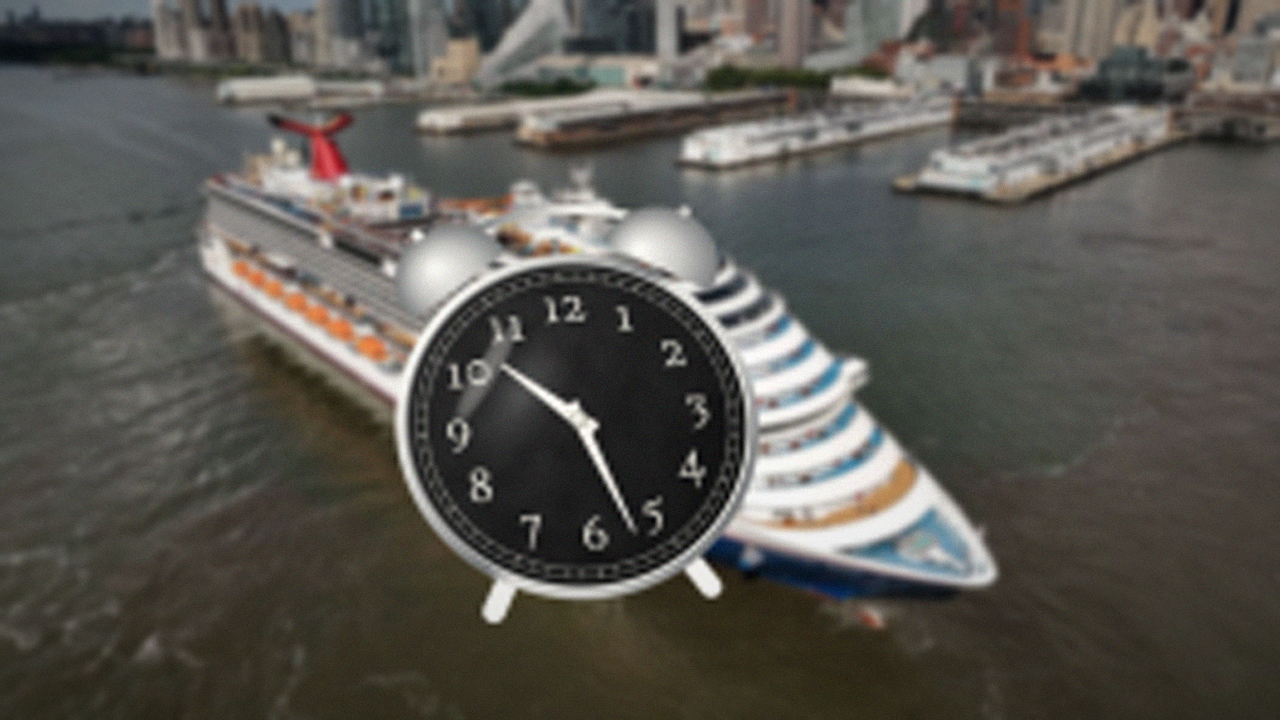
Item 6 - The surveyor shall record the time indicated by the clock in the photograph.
10:27
